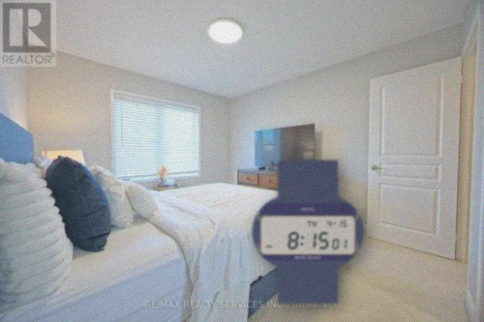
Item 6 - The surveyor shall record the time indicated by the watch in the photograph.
8:15:01
